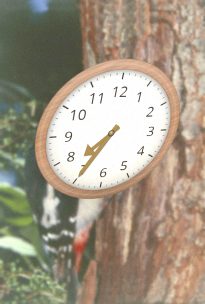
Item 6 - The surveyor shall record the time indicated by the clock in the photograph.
7:35
